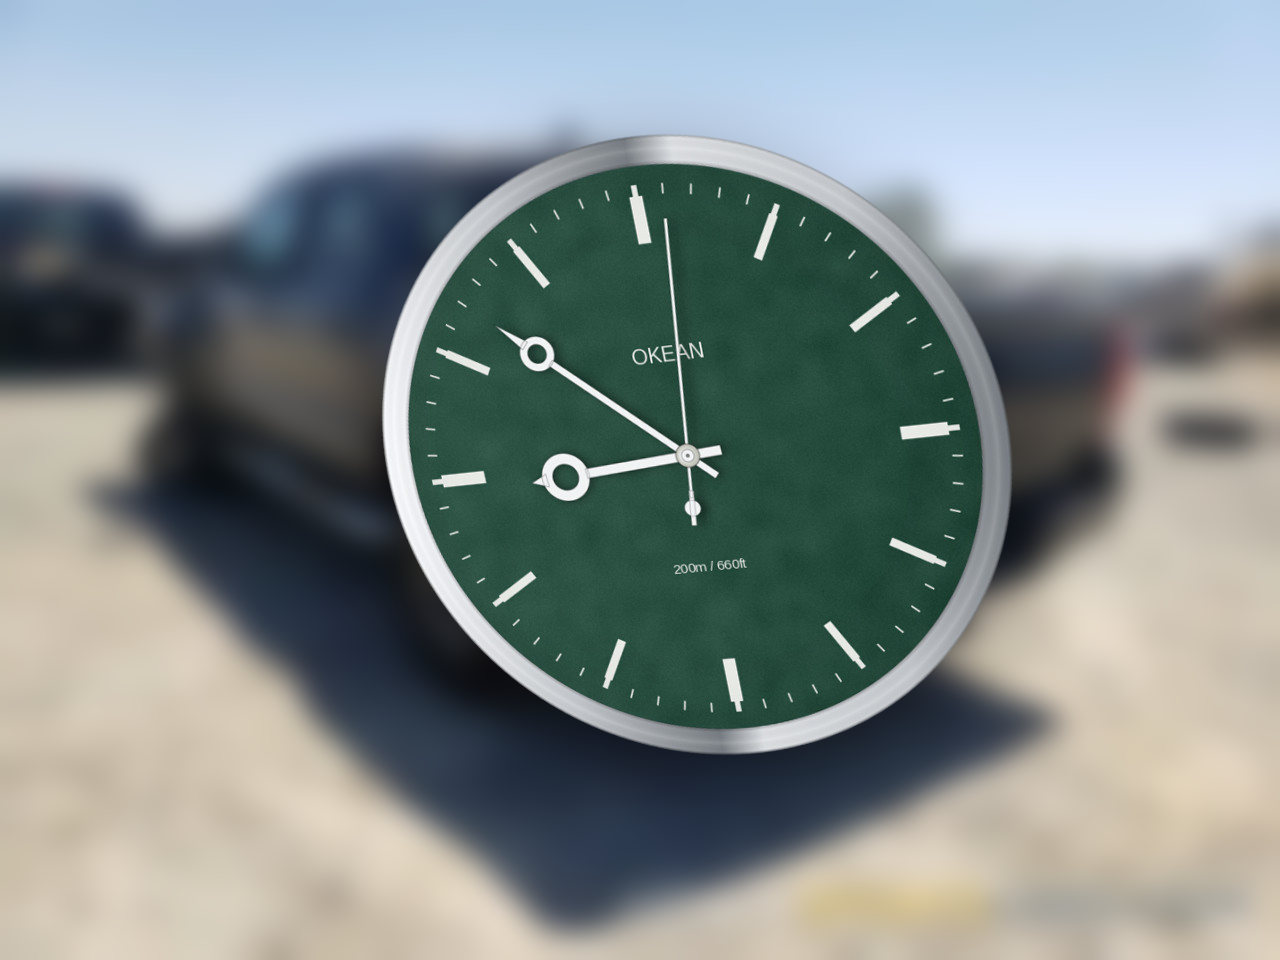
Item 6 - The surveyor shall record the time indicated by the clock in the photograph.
8:52:01
